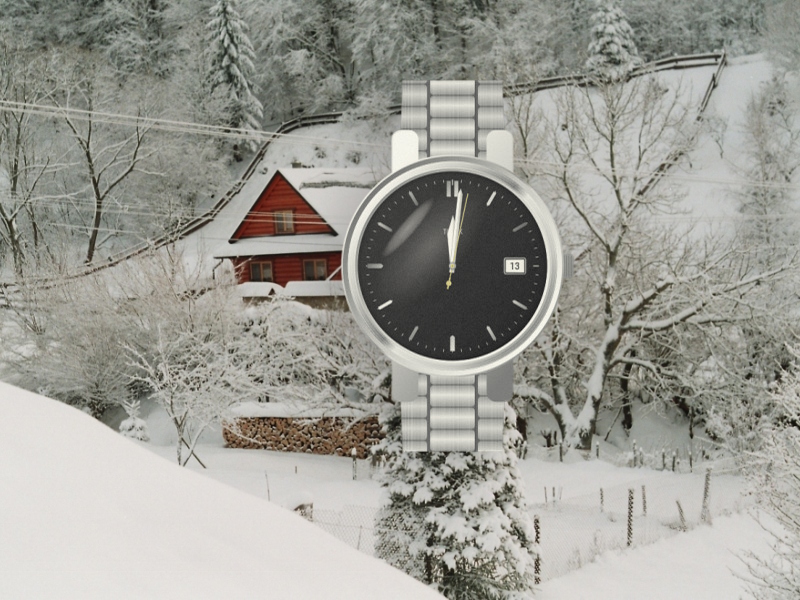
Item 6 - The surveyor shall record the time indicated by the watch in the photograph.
12:01:02
